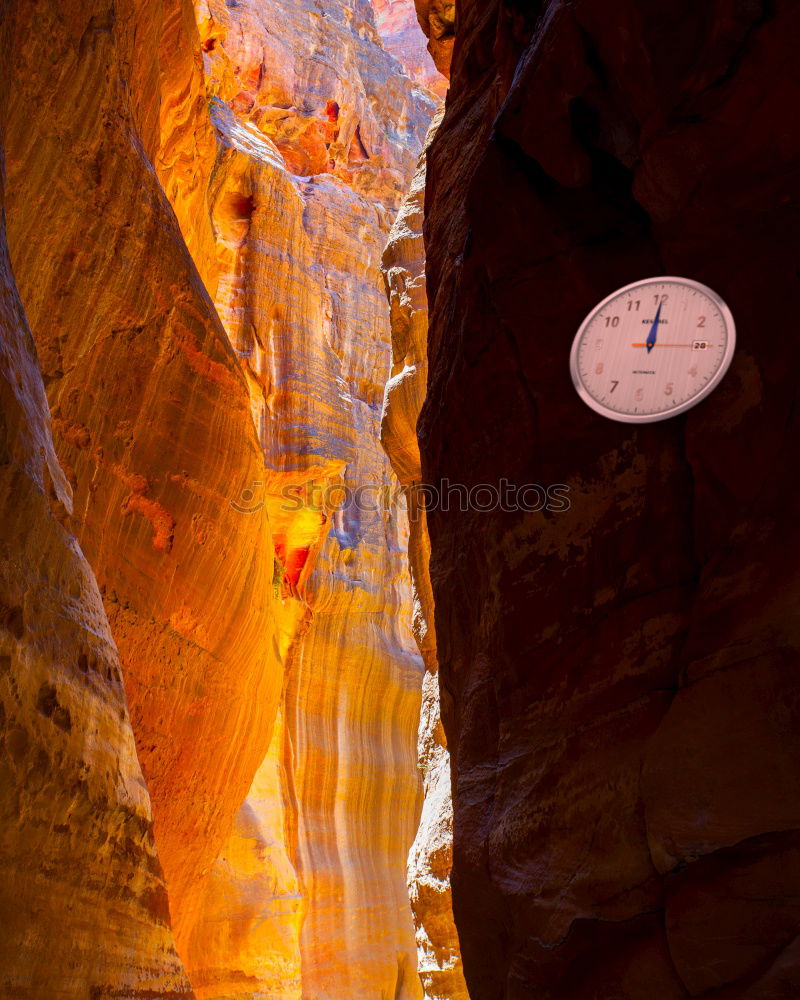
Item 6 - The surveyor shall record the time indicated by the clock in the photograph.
12:00:15
